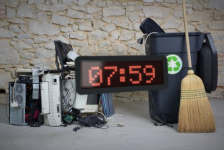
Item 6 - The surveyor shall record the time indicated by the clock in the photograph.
7:59
